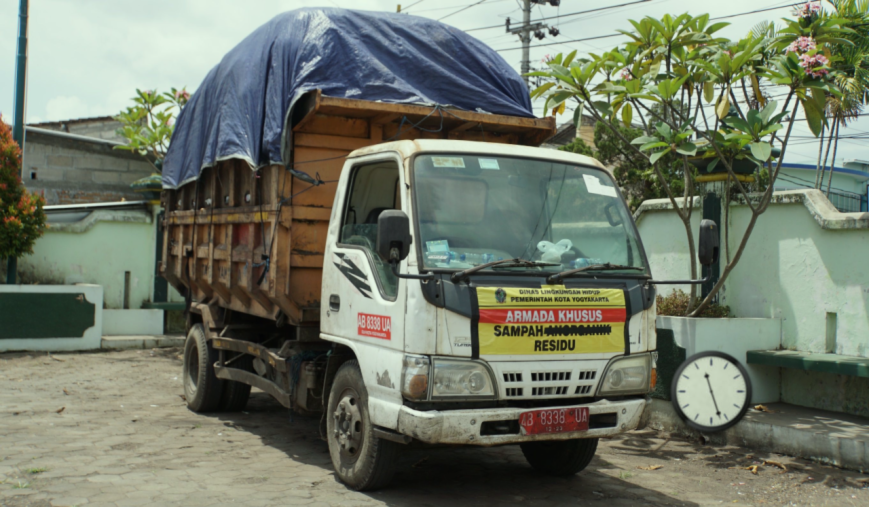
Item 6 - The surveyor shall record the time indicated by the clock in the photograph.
11:27
